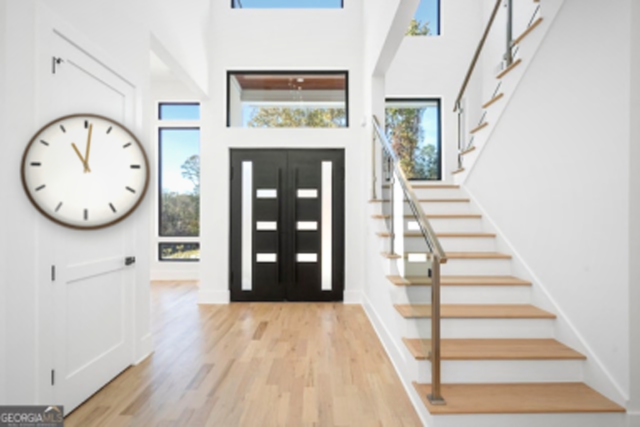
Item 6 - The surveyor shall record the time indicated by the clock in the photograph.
11:01
